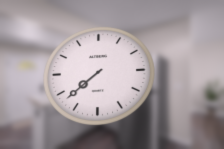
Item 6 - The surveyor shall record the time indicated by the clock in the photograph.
7:38
